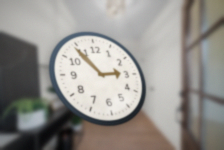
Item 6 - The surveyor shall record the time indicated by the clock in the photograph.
2:54
